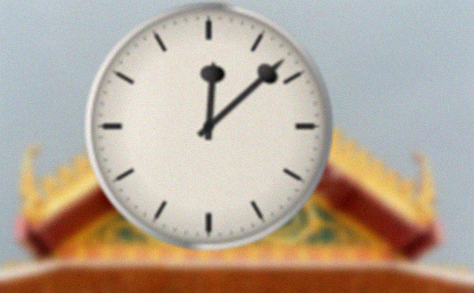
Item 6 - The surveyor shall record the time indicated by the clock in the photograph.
12:08
